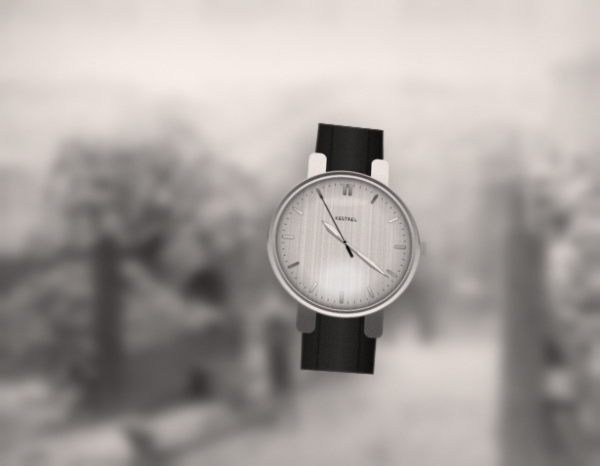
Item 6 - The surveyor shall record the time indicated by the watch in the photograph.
10:20:55
